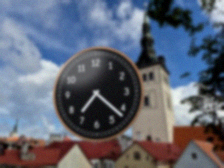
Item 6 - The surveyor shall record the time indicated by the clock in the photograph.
7:22
